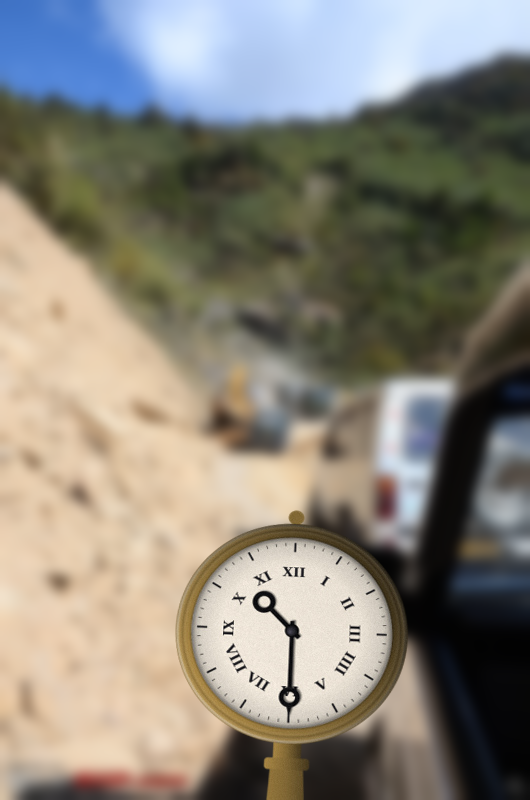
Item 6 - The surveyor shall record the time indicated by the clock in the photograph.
10:30
